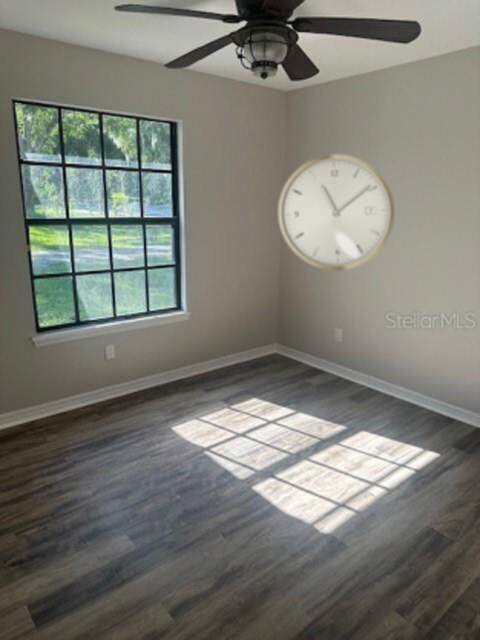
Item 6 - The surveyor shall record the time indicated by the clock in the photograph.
11:09
